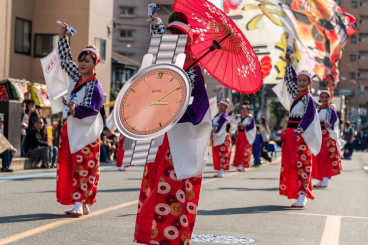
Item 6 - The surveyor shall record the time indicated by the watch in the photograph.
3:09
